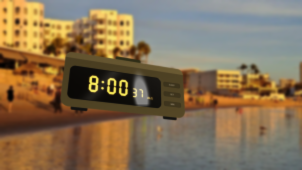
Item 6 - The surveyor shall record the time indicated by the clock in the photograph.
8:00:37
